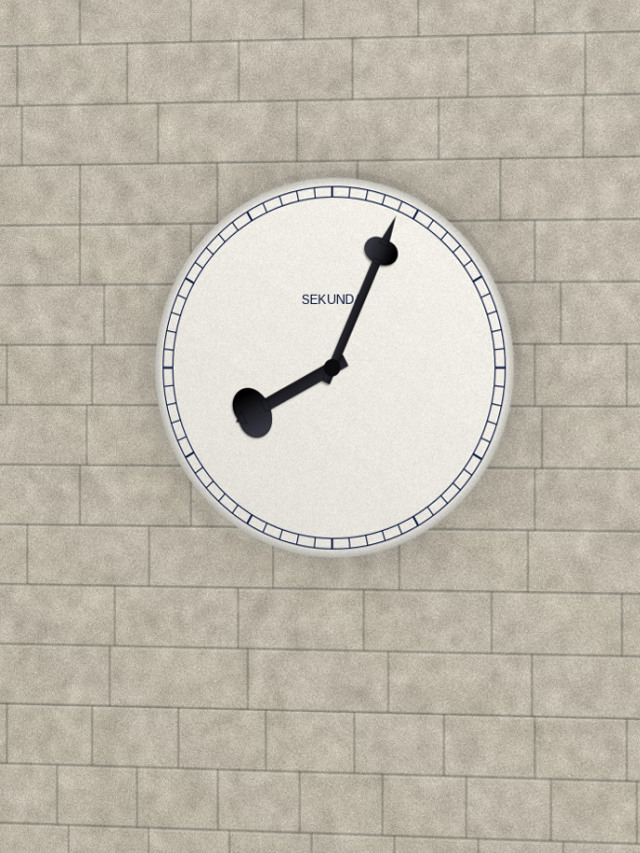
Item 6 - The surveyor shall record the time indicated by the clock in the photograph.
8:04
